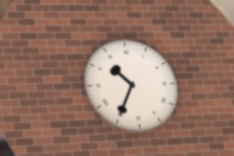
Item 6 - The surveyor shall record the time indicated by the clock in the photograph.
10:35
